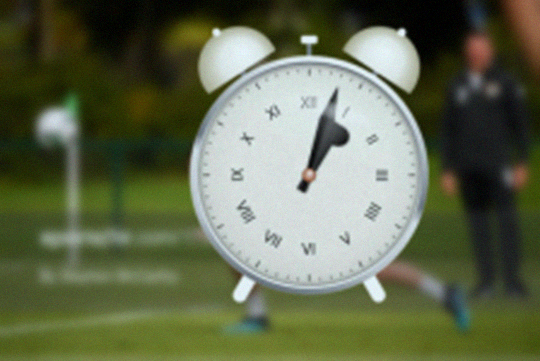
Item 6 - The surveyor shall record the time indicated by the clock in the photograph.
1:03
